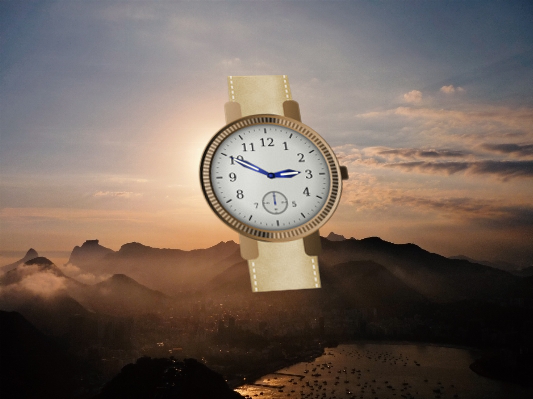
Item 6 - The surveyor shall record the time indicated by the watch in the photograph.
2:50
